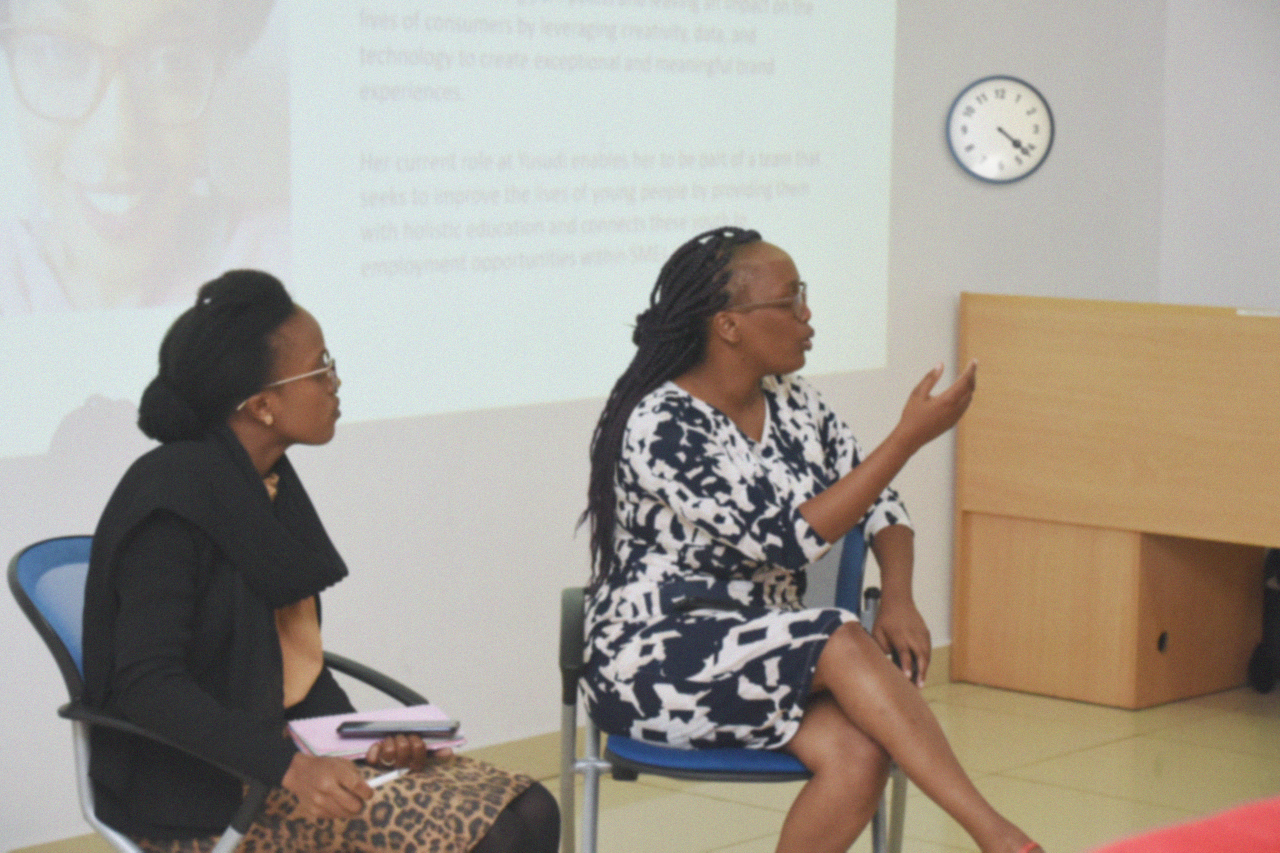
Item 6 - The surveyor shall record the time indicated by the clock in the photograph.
4:22
